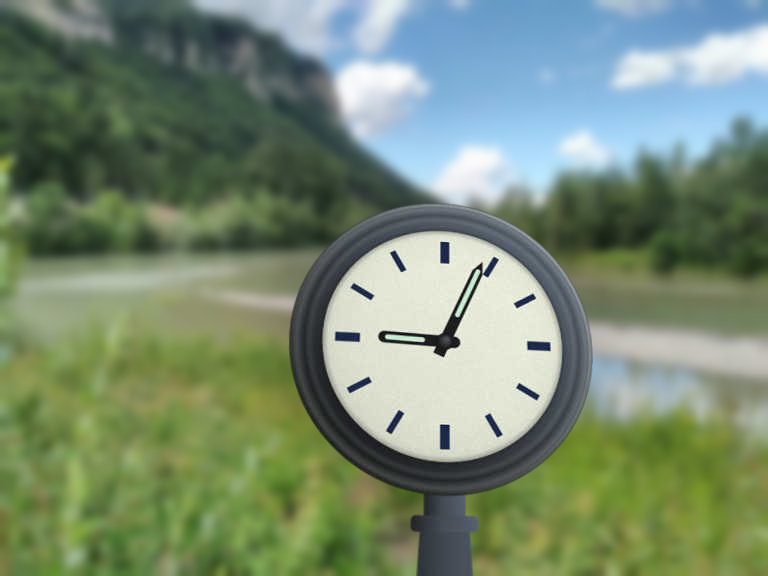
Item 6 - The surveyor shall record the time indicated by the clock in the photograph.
9:04
